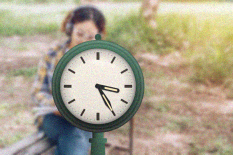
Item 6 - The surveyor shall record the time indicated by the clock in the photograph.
3:25
